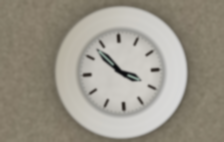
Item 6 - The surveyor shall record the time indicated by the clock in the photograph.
3:53
